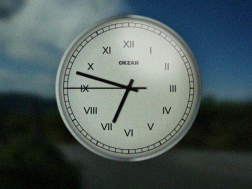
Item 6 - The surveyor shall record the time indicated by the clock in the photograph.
6:47:45
